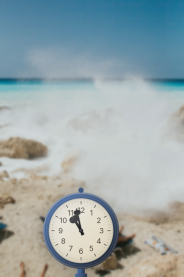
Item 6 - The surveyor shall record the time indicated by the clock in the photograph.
10:58
